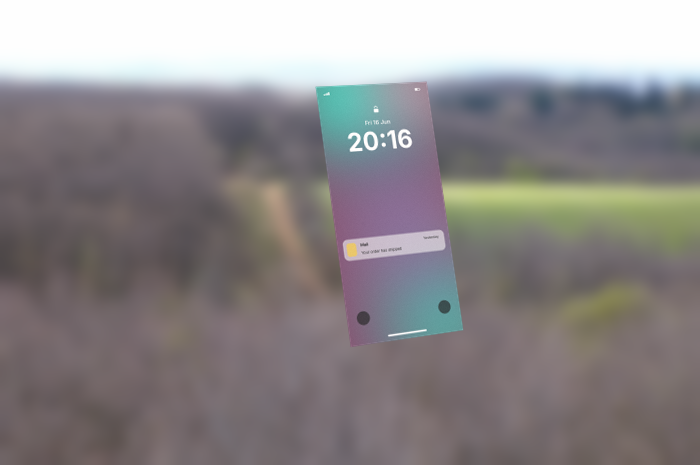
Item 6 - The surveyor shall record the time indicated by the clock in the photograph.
20:16
